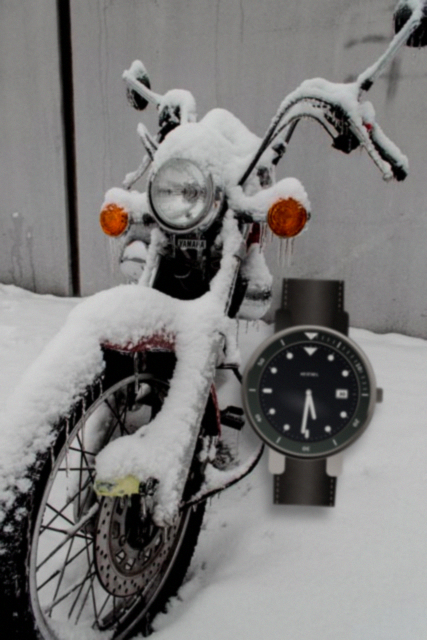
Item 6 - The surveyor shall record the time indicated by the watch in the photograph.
5:31
